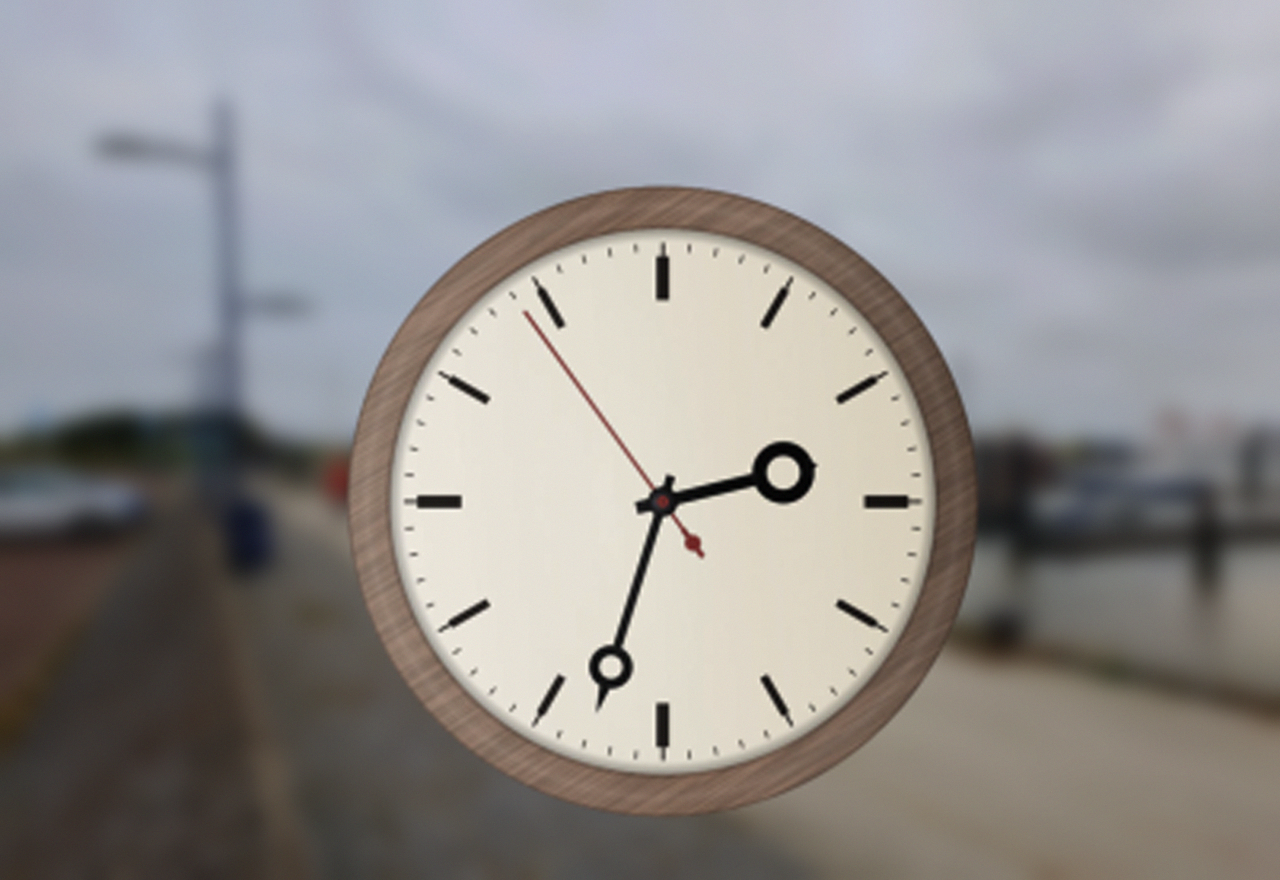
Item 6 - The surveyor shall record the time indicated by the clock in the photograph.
2:32:54
